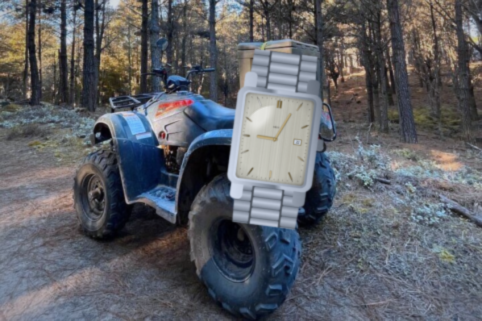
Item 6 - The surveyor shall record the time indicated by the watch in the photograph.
9:04
